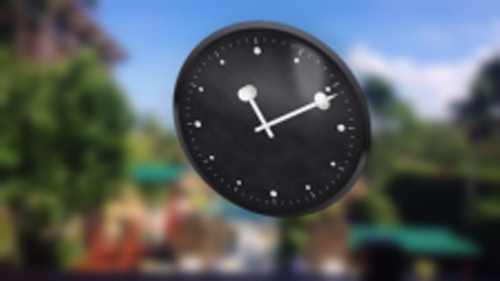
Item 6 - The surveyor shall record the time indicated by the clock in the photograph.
11:11
